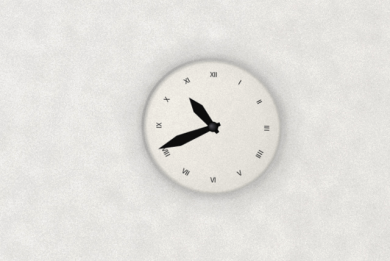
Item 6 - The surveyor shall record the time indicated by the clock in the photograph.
10:41
